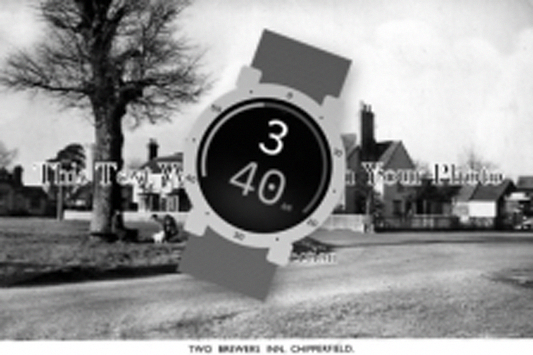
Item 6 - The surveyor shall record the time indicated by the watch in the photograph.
3:40
